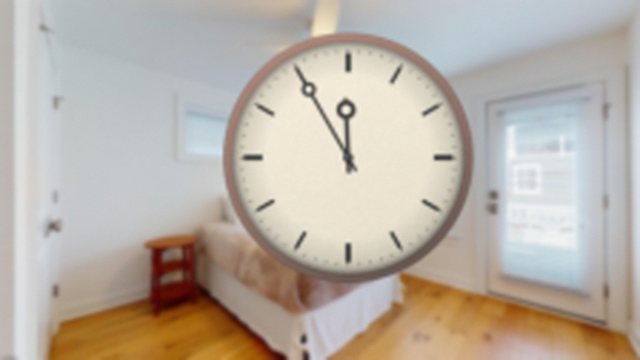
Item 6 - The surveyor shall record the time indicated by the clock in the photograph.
11:55
